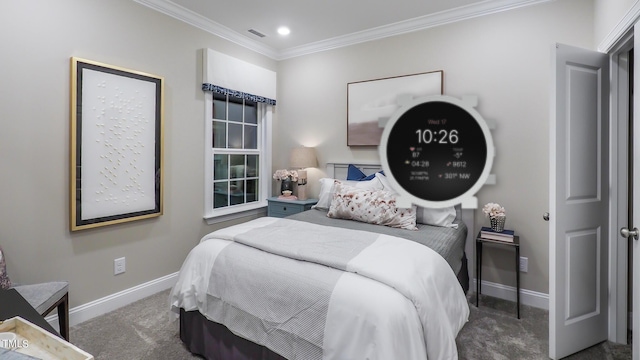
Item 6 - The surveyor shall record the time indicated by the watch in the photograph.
10:26
